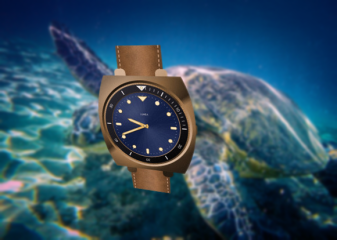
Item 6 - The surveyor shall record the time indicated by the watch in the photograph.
9:41
